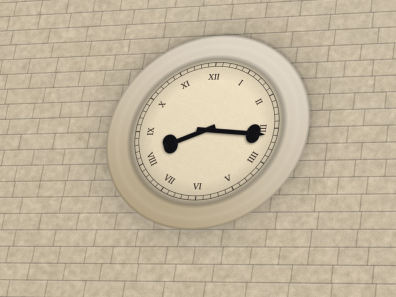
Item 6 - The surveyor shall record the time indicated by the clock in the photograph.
8:16
